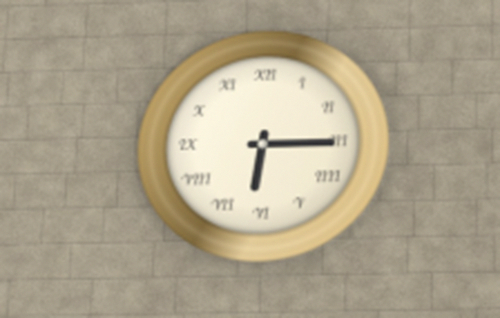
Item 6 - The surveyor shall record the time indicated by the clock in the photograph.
6:15
